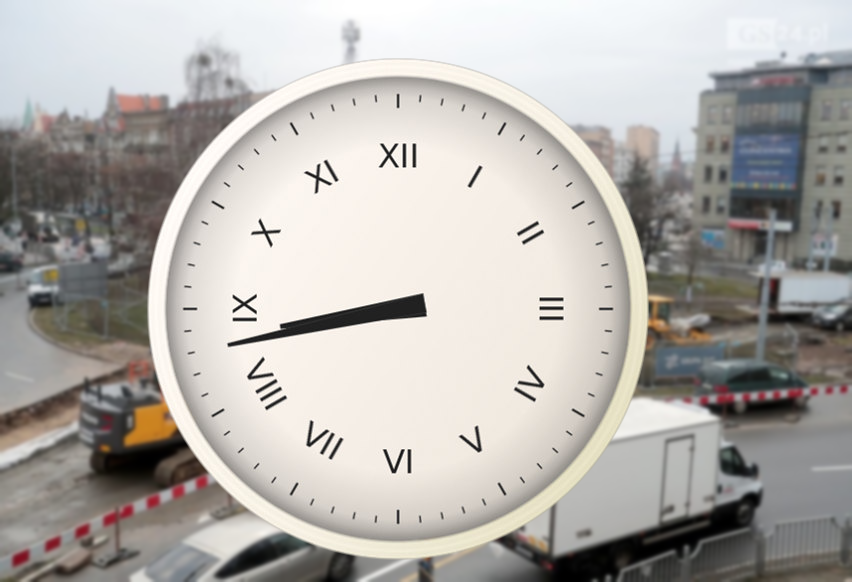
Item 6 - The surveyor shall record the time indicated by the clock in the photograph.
8:43
